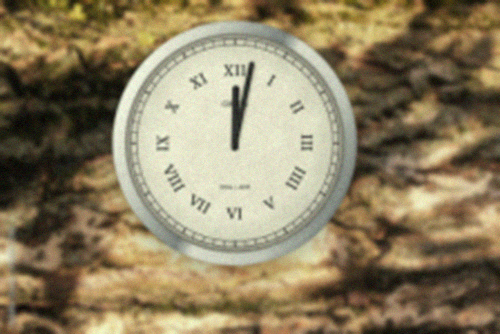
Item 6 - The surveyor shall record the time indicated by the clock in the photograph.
12:02
